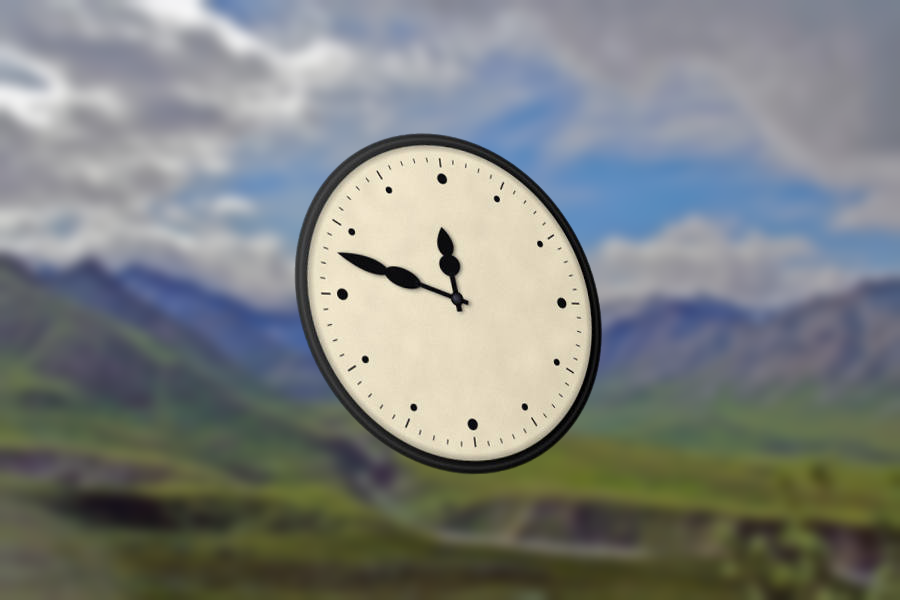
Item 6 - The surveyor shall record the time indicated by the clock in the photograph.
11:48
